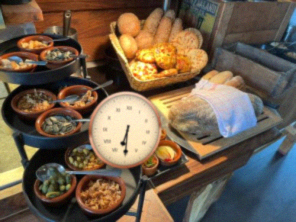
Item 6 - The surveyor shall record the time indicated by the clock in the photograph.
6:30
